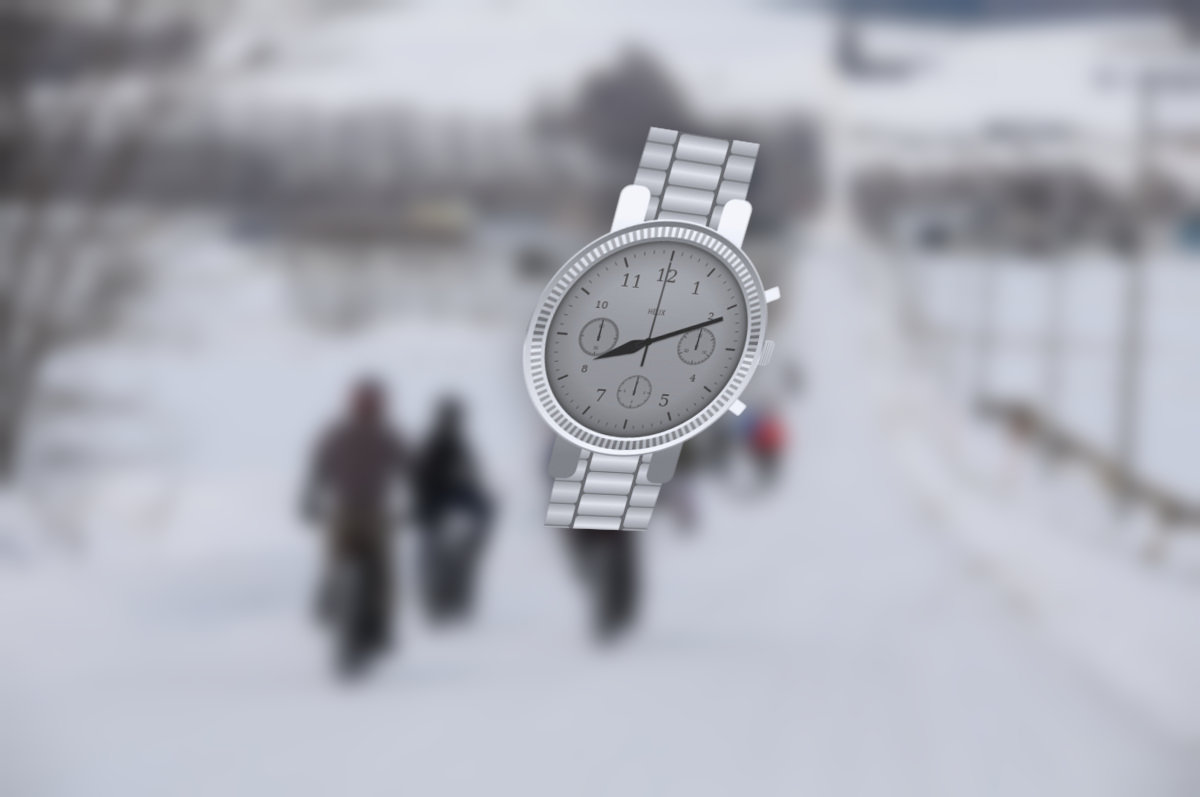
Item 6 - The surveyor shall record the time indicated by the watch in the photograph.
8:11
